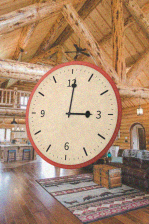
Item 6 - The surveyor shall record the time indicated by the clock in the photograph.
3:01
